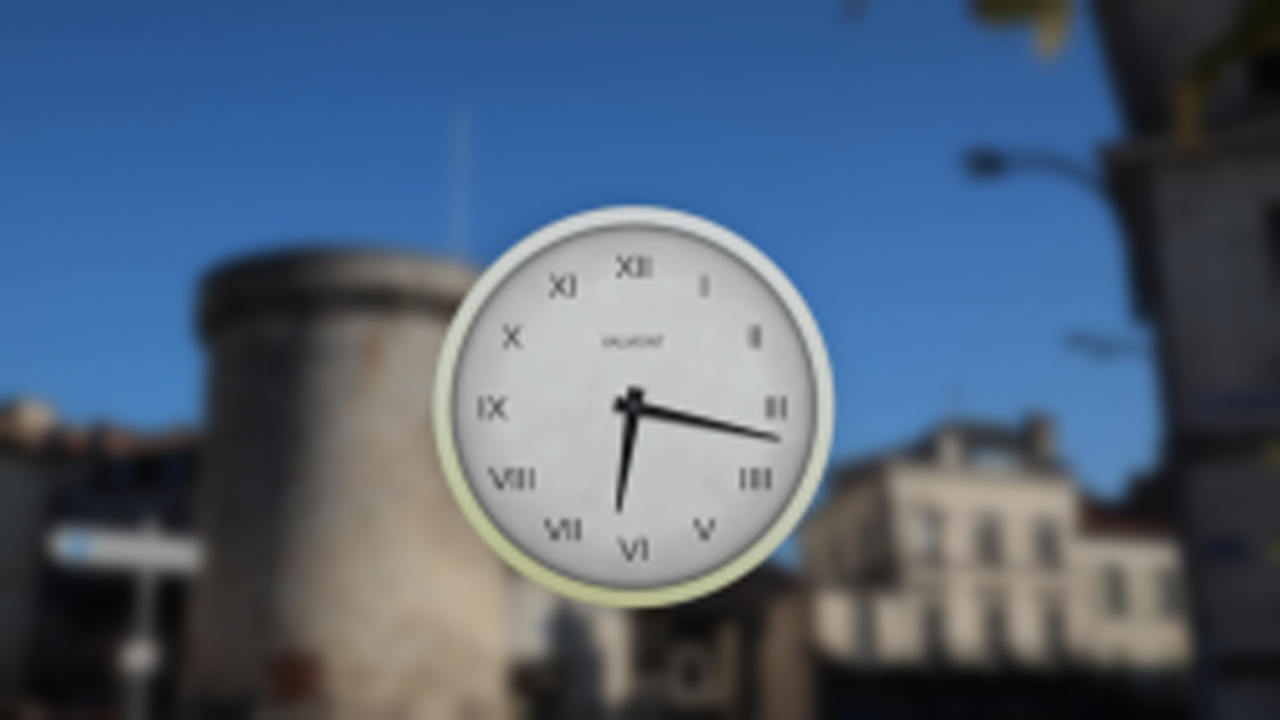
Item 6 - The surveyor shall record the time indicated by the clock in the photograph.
6:17
